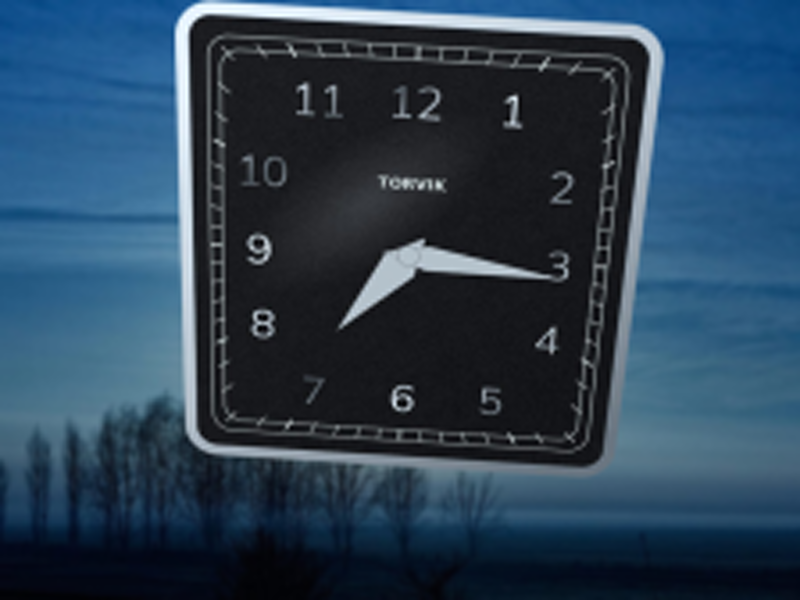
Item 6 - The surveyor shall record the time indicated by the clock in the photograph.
7:16
